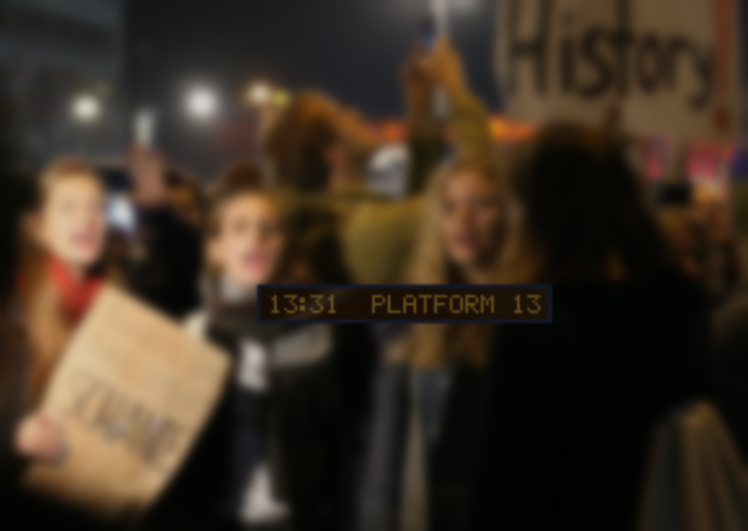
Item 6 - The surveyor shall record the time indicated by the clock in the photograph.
13:31
